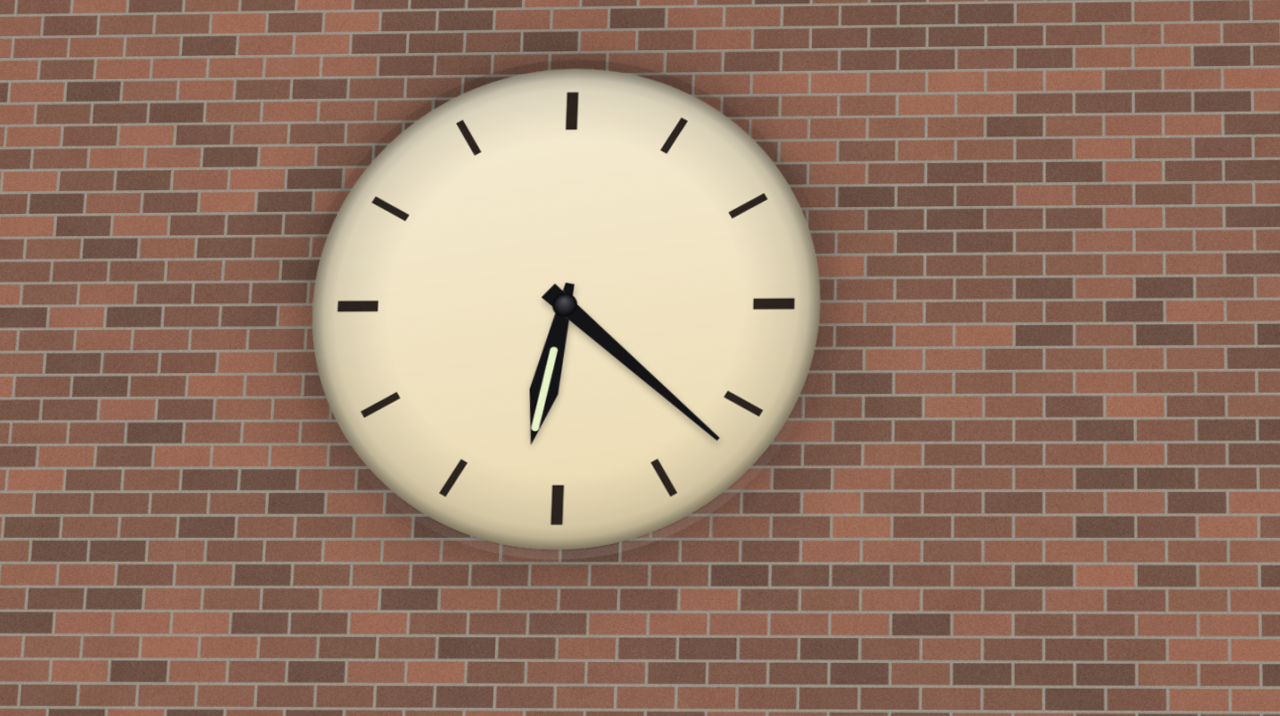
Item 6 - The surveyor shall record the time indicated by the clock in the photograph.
6:22
